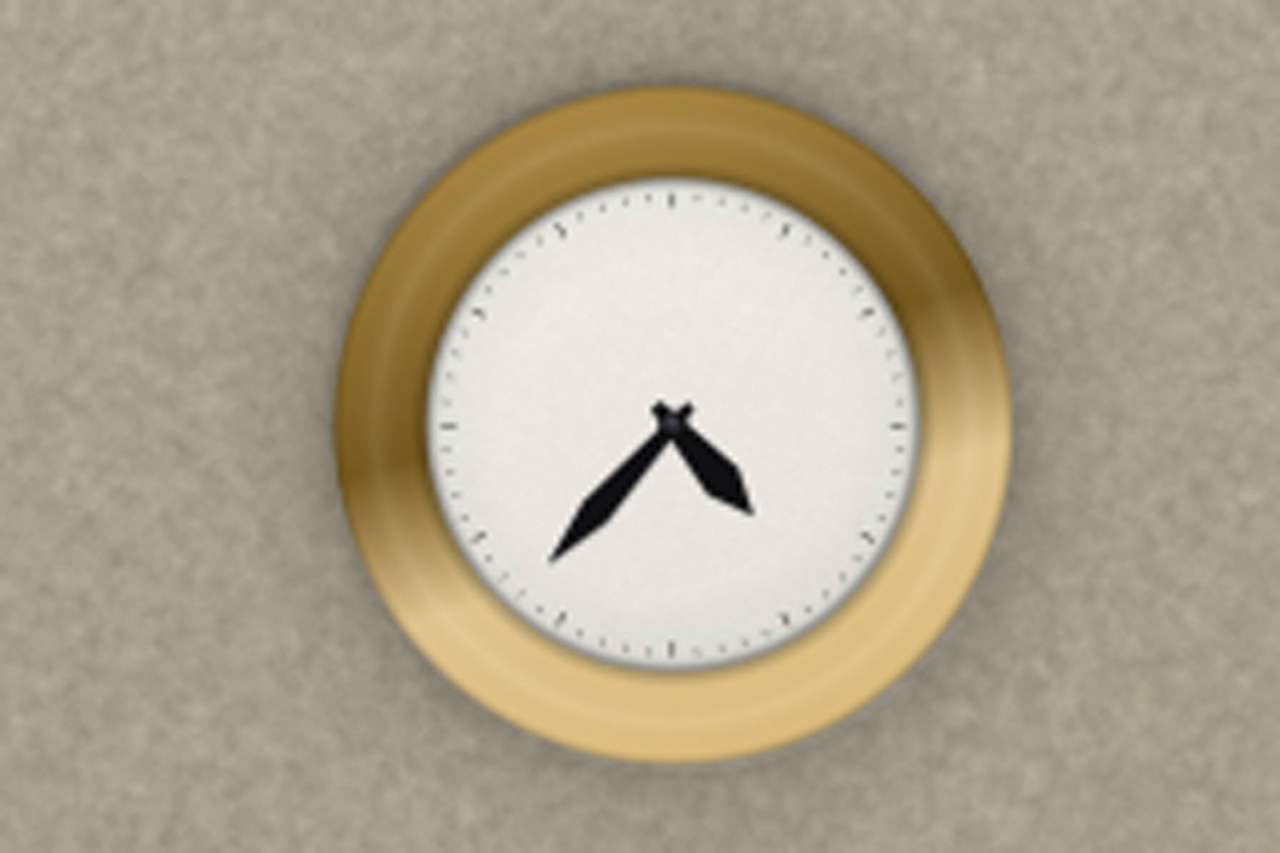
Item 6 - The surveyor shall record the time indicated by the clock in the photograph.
4:37
